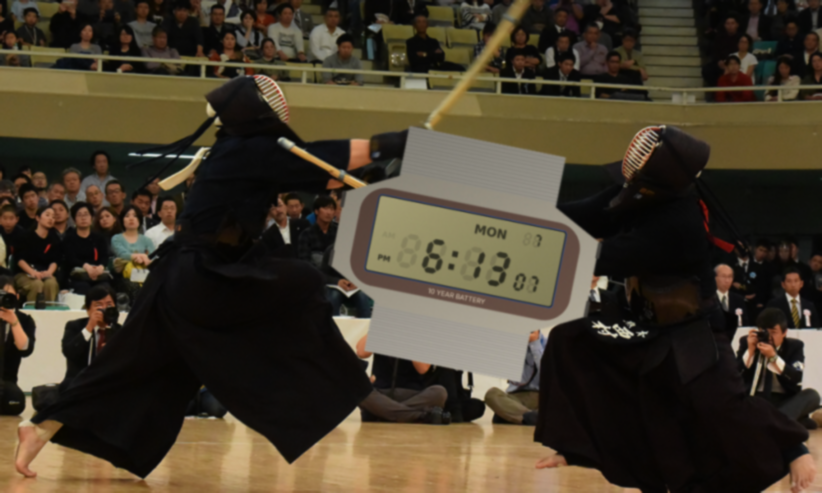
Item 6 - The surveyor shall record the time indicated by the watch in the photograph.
6:13:07
